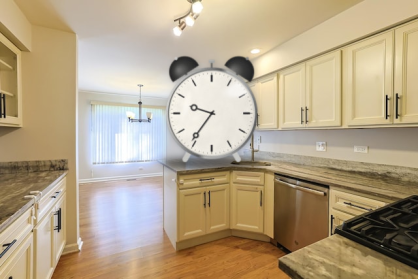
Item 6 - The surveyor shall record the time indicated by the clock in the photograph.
9:36
